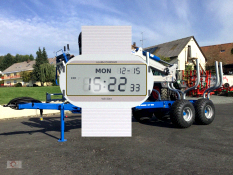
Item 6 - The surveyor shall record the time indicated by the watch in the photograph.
15:22:33
